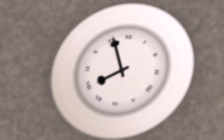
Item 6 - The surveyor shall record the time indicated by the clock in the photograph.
7:56
